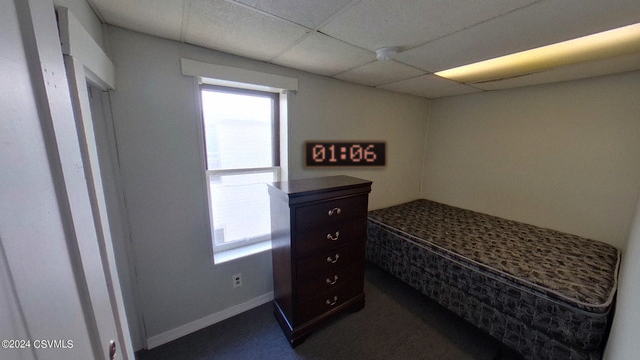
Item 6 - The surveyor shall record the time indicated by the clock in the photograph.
1:06
